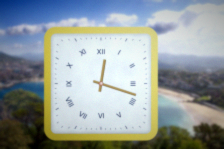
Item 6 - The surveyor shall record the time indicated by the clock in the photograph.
12:18
